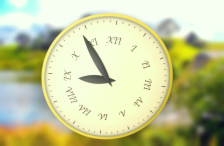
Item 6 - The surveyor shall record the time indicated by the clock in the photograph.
8:54
